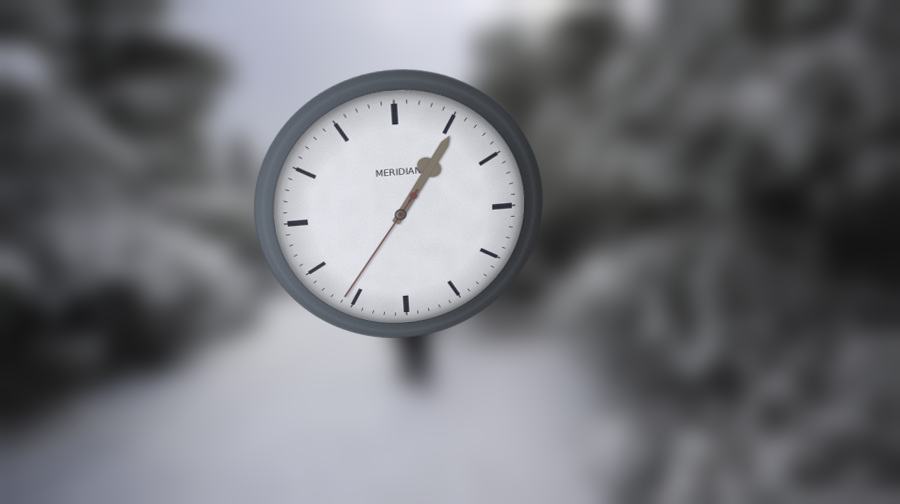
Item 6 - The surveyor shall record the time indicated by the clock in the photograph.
1:05:36
